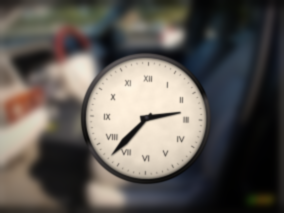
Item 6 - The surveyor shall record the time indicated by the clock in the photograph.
2:37
